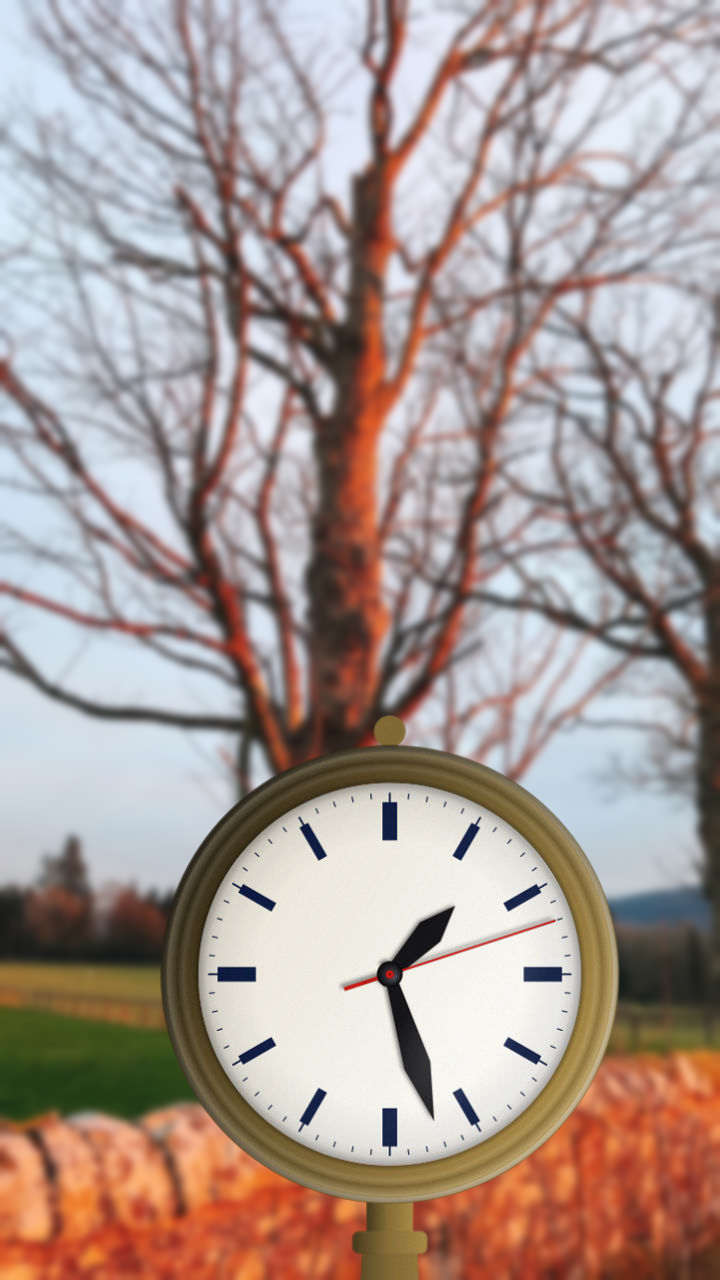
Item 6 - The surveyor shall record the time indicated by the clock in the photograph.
1:27:12
